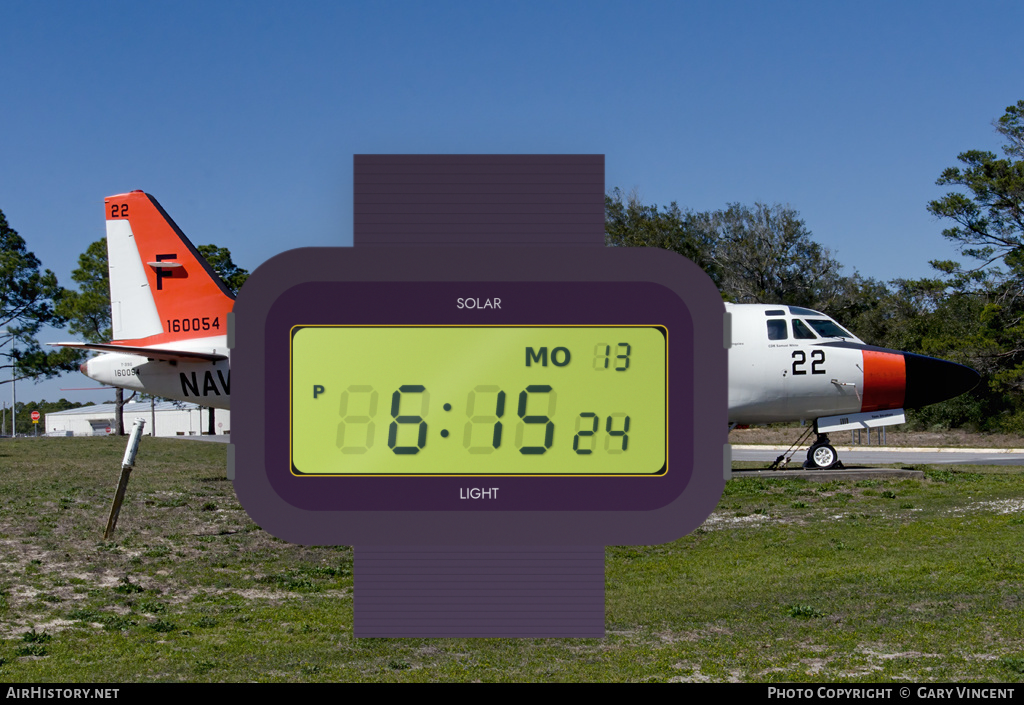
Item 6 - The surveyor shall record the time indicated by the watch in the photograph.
6:15:24
